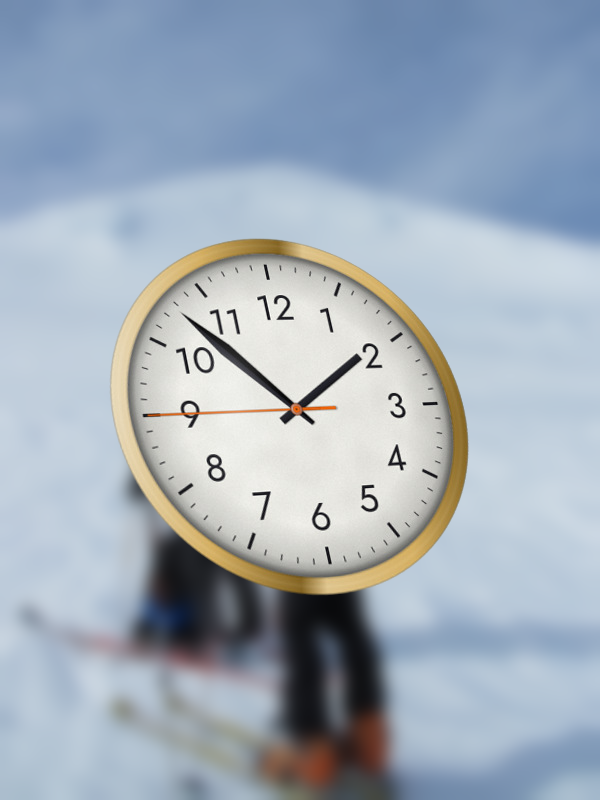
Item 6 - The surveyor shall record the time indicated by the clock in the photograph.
1:52:45
